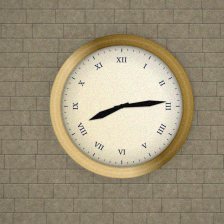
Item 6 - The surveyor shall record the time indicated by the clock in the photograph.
8:14
